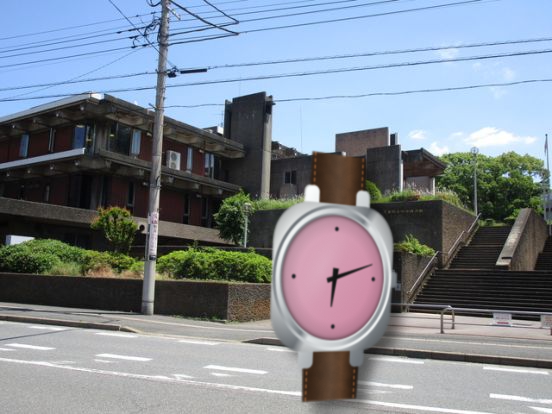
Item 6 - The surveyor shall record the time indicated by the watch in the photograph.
6:12
